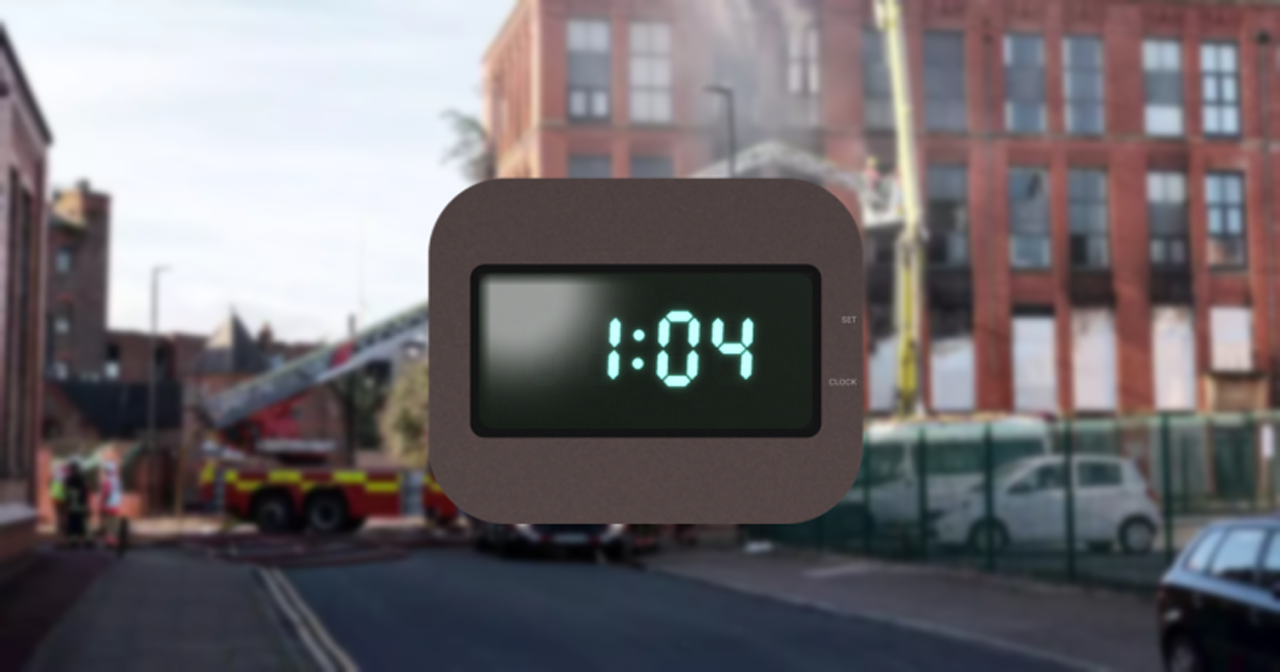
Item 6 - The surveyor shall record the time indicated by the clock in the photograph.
1:04
